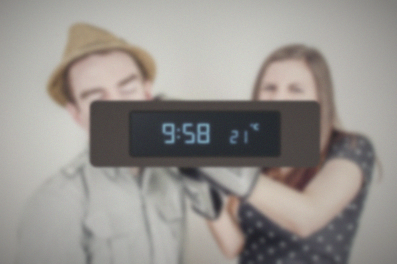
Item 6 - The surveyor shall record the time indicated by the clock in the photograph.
9:58
